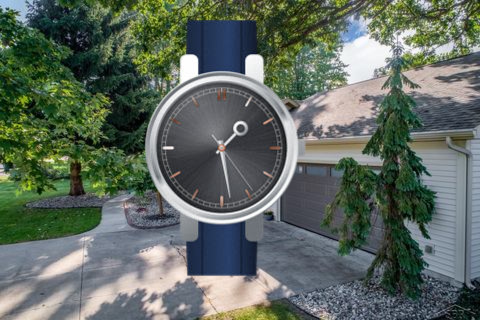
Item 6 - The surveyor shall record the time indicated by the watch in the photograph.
1:28:24
